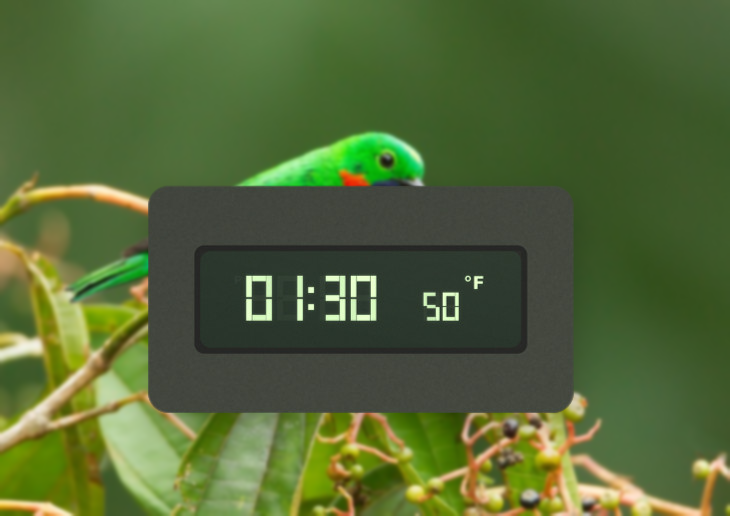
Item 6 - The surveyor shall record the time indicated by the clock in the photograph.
1:30
